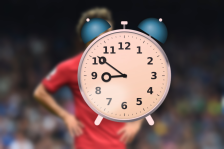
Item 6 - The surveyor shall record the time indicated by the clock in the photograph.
8:51
